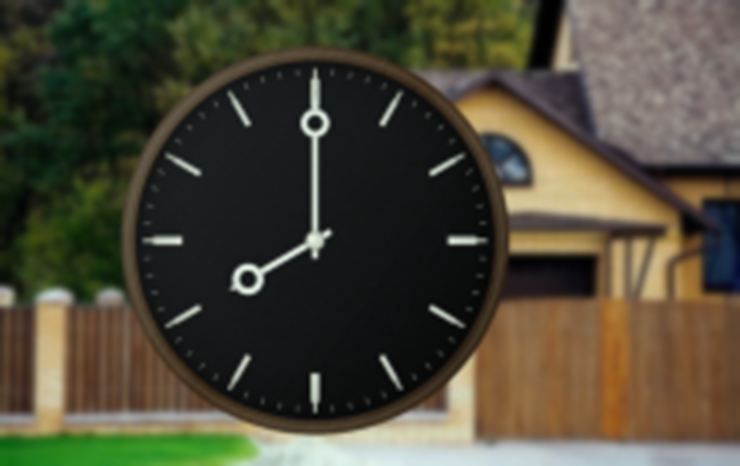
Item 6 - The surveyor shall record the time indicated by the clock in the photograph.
8:00
